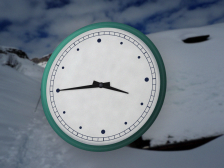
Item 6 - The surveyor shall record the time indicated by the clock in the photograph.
3:45
